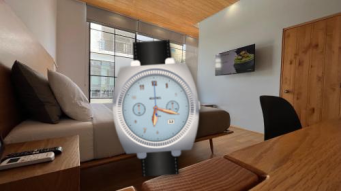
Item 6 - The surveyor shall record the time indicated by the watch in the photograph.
6:18
